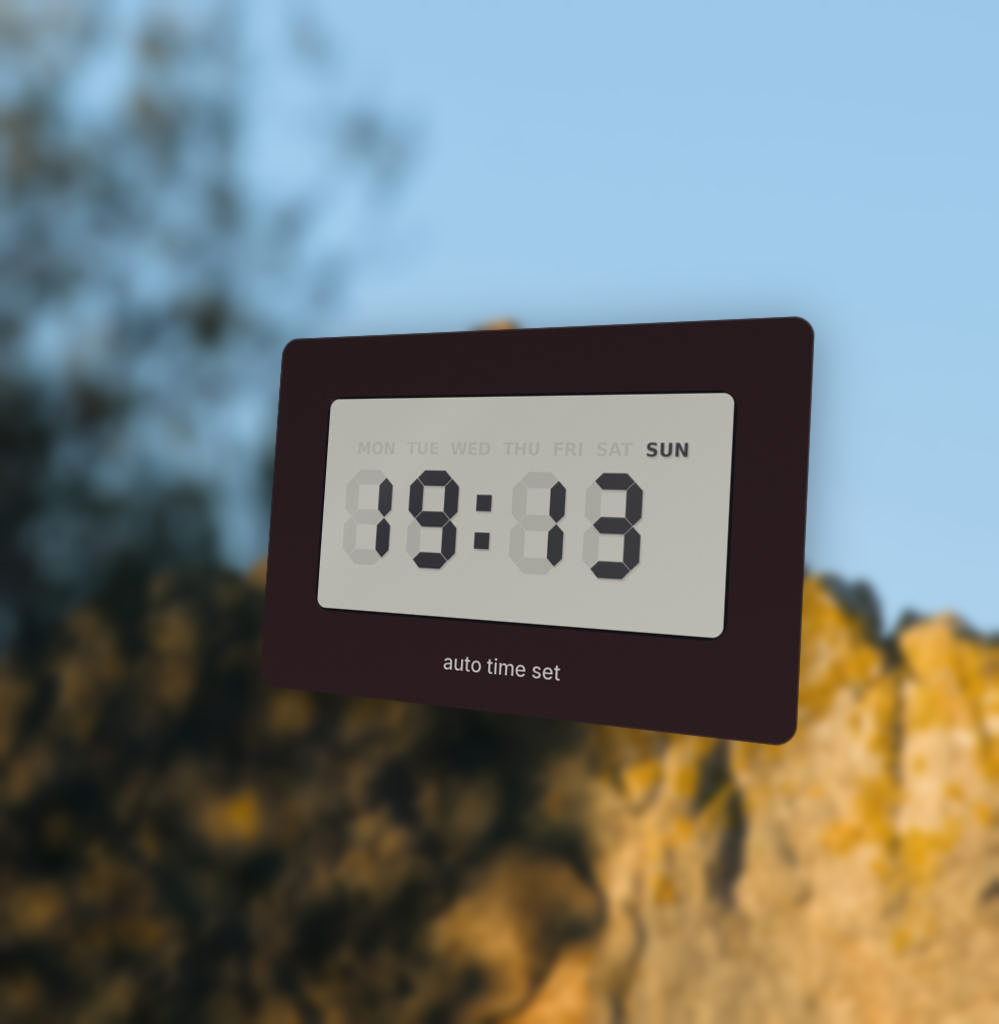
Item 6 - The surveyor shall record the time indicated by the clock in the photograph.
19:13
